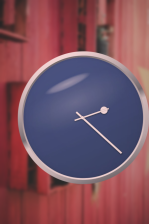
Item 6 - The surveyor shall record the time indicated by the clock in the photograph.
2:22
